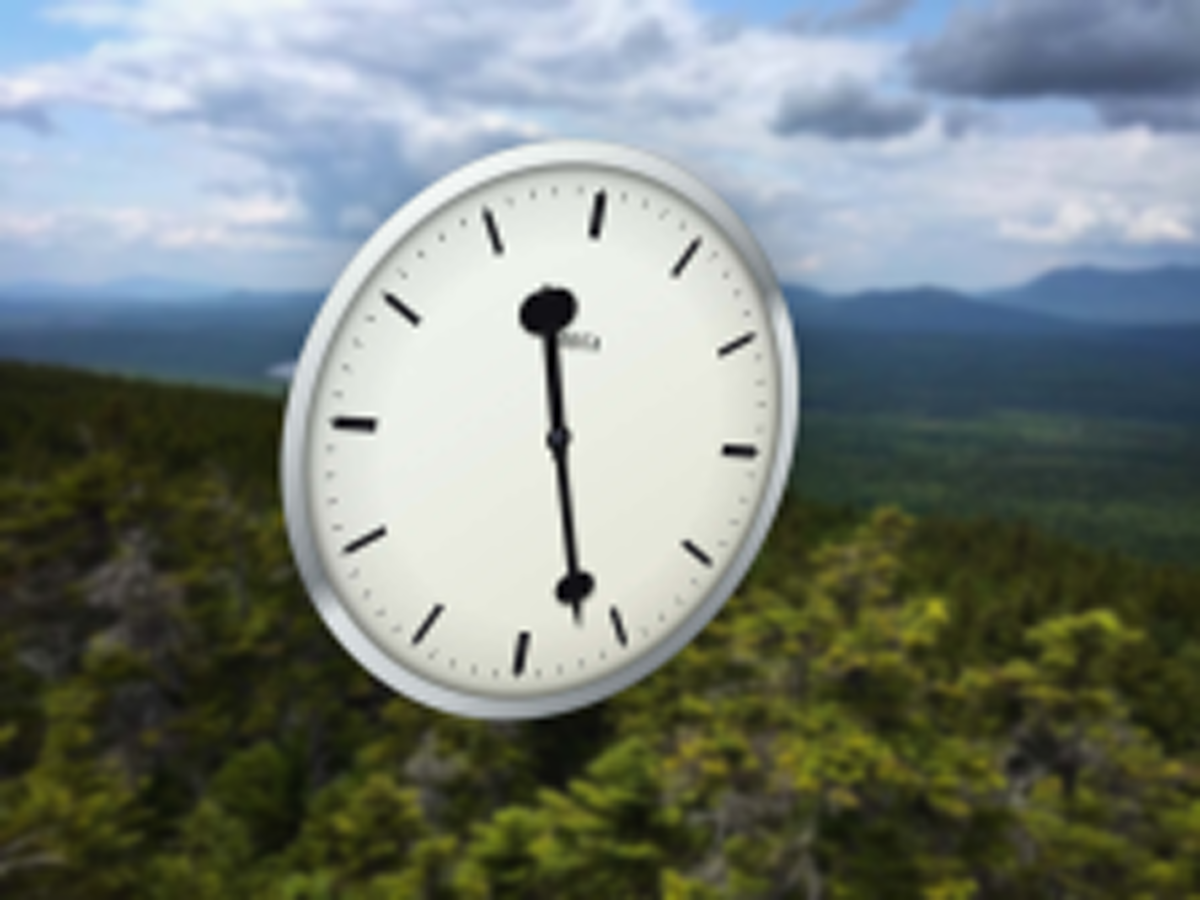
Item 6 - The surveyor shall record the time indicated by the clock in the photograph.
11:27
